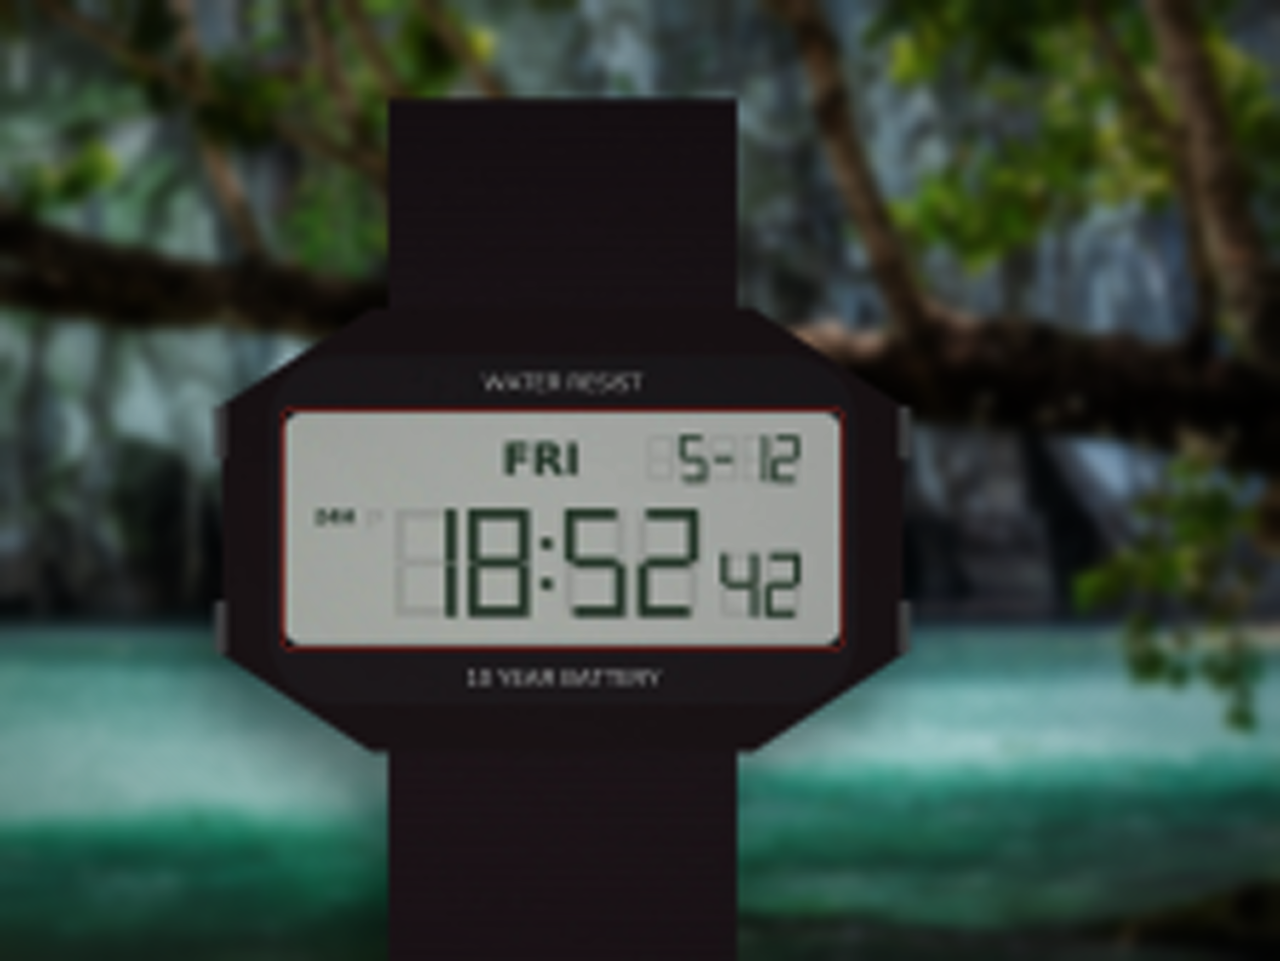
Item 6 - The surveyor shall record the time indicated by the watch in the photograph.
18:52:42
